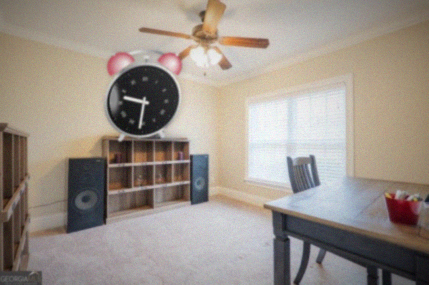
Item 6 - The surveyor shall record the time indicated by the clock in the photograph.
9:31
